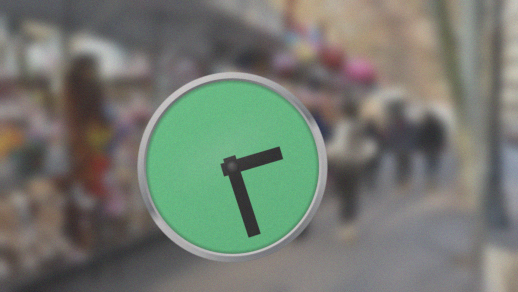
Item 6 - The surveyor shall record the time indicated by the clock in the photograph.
2:27
